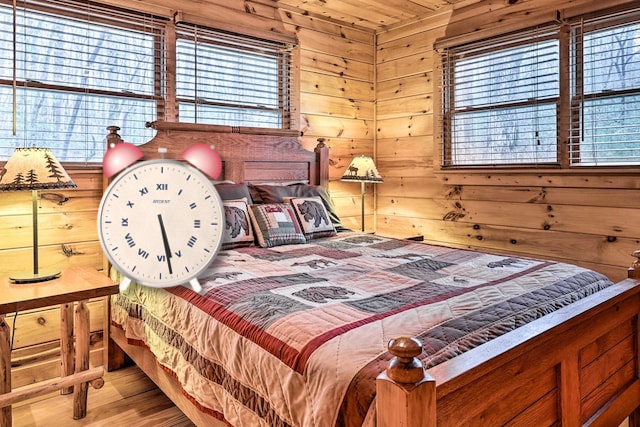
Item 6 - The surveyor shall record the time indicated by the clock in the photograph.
5:28
